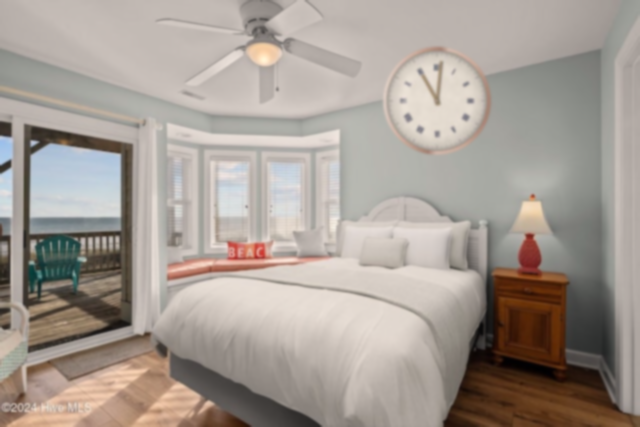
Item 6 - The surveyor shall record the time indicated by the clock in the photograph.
11:01
